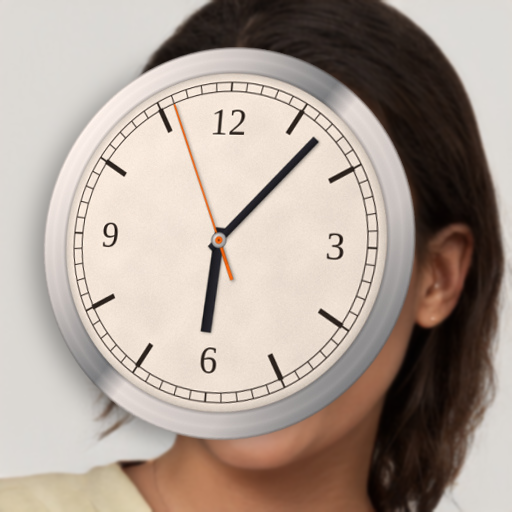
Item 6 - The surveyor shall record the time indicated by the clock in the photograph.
6:06:56
